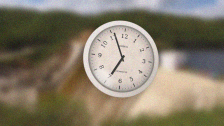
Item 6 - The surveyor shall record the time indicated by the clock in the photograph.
6:56
